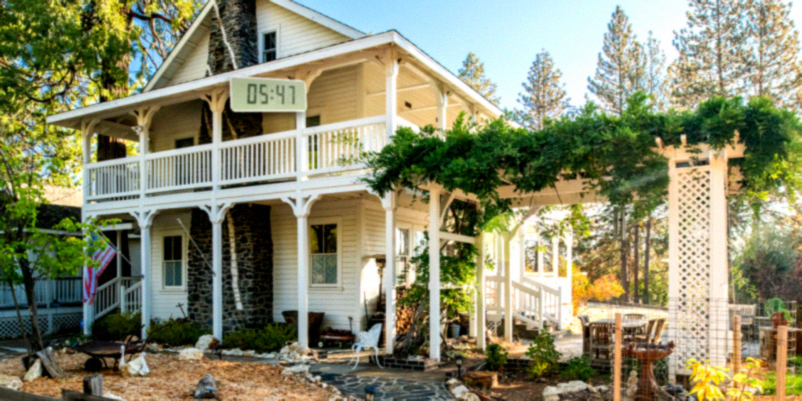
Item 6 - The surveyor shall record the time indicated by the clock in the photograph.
5:47
